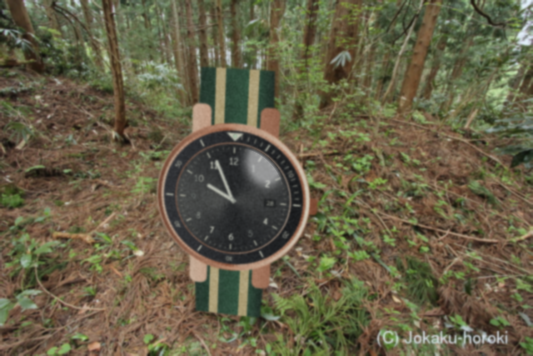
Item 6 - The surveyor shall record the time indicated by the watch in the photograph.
9:56
